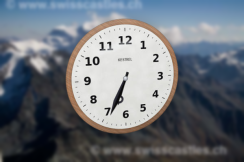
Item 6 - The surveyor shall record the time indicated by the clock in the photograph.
6:34
